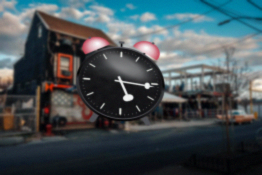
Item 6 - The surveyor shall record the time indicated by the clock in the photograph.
5:16
